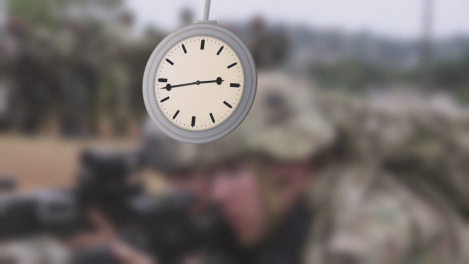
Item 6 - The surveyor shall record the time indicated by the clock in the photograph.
2:43
